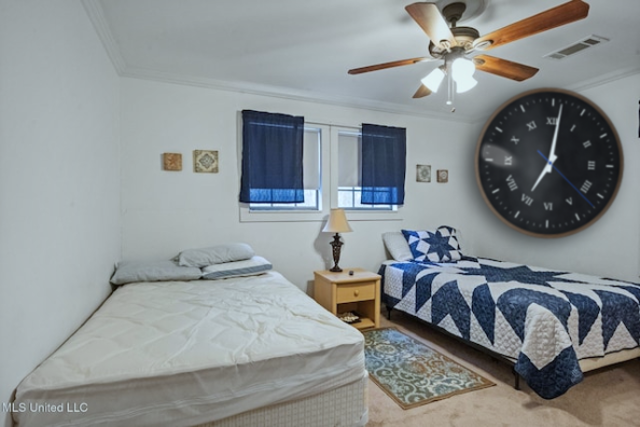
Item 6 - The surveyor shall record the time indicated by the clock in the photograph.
7:01:22
